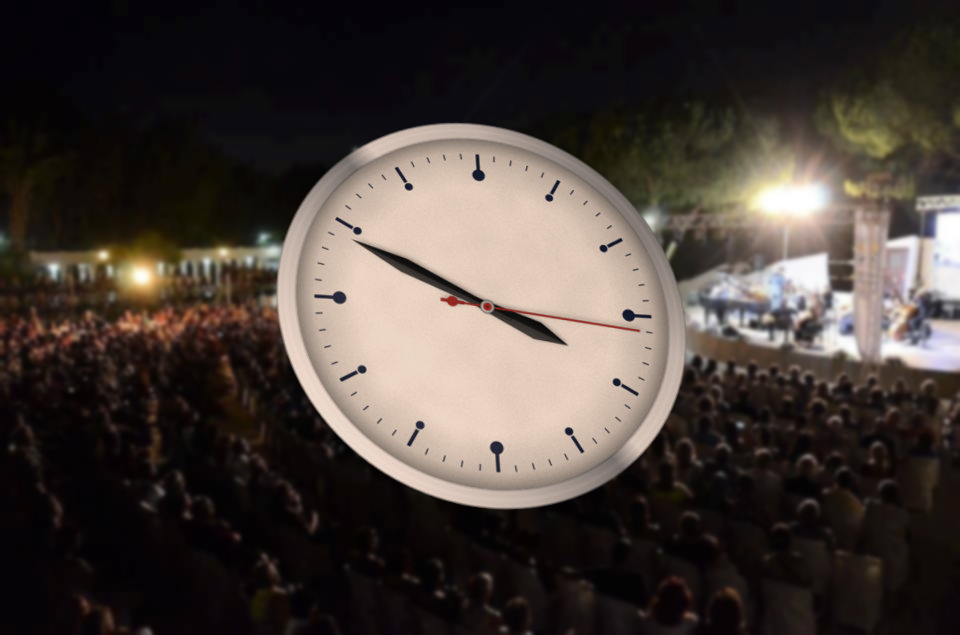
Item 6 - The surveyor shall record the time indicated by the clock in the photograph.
3:49:16
